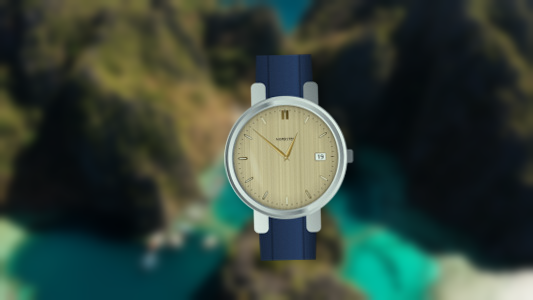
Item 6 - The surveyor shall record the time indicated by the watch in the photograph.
12:52
